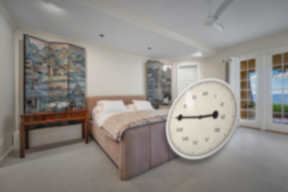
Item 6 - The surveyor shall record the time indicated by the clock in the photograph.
2:45
